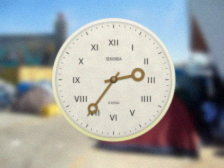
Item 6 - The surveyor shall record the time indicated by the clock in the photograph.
2:36
